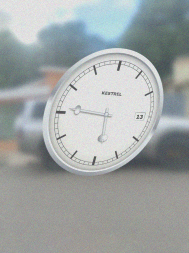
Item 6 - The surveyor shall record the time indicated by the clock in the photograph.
5:46
